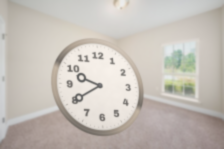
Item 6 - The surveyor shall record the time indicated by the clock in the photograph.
9:40
